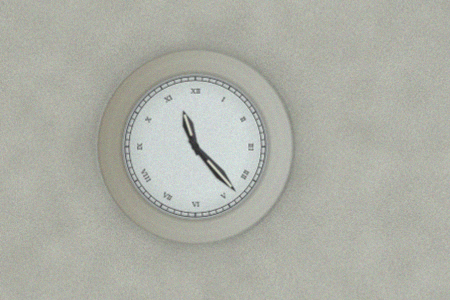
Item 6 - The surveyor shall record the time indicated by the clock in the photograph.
11:23
